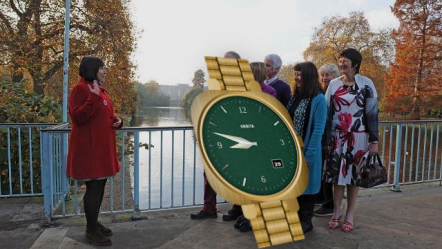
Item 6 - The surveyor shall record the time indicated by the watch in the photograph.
8:48
